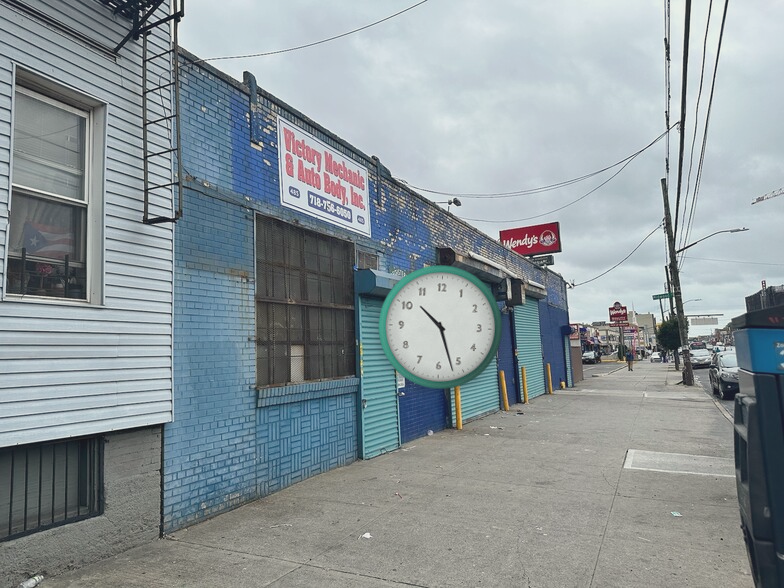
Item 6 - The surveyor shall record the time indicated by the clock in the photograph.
10:27
